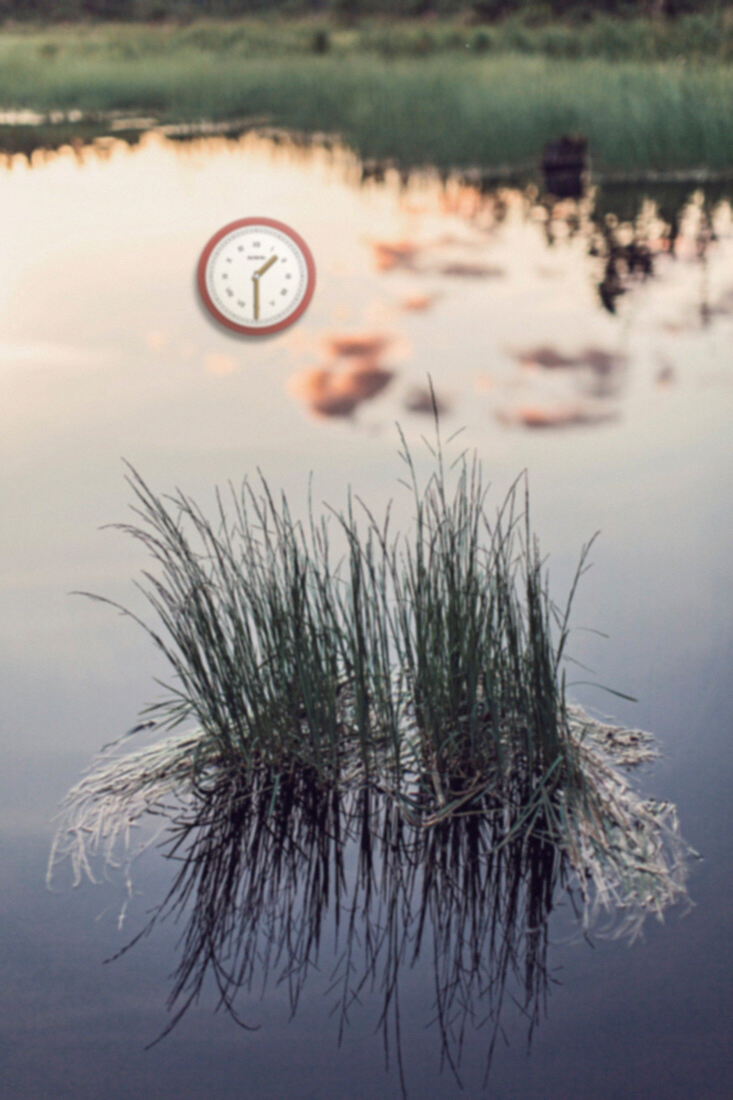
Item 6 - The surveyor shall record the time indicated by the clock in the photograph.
1:30
